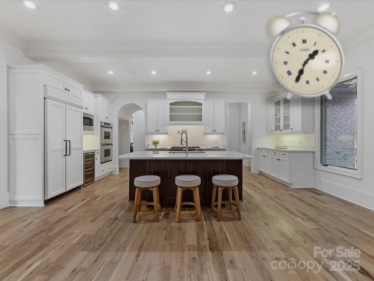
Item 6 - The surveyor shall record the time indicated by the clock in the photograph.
1:35
